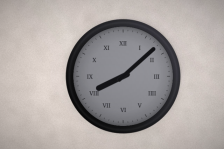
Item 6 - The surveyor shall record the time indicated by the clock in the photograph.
8:08
